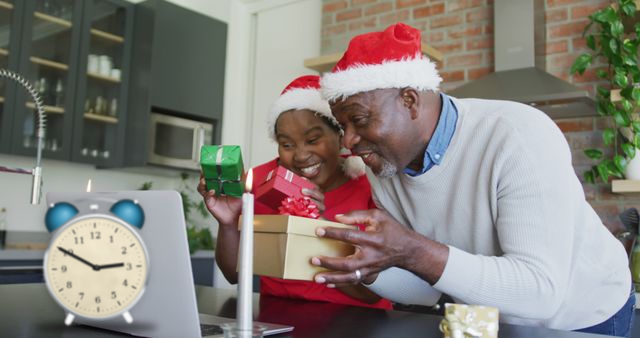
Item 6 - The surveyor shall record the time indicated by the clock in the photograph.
2:50
